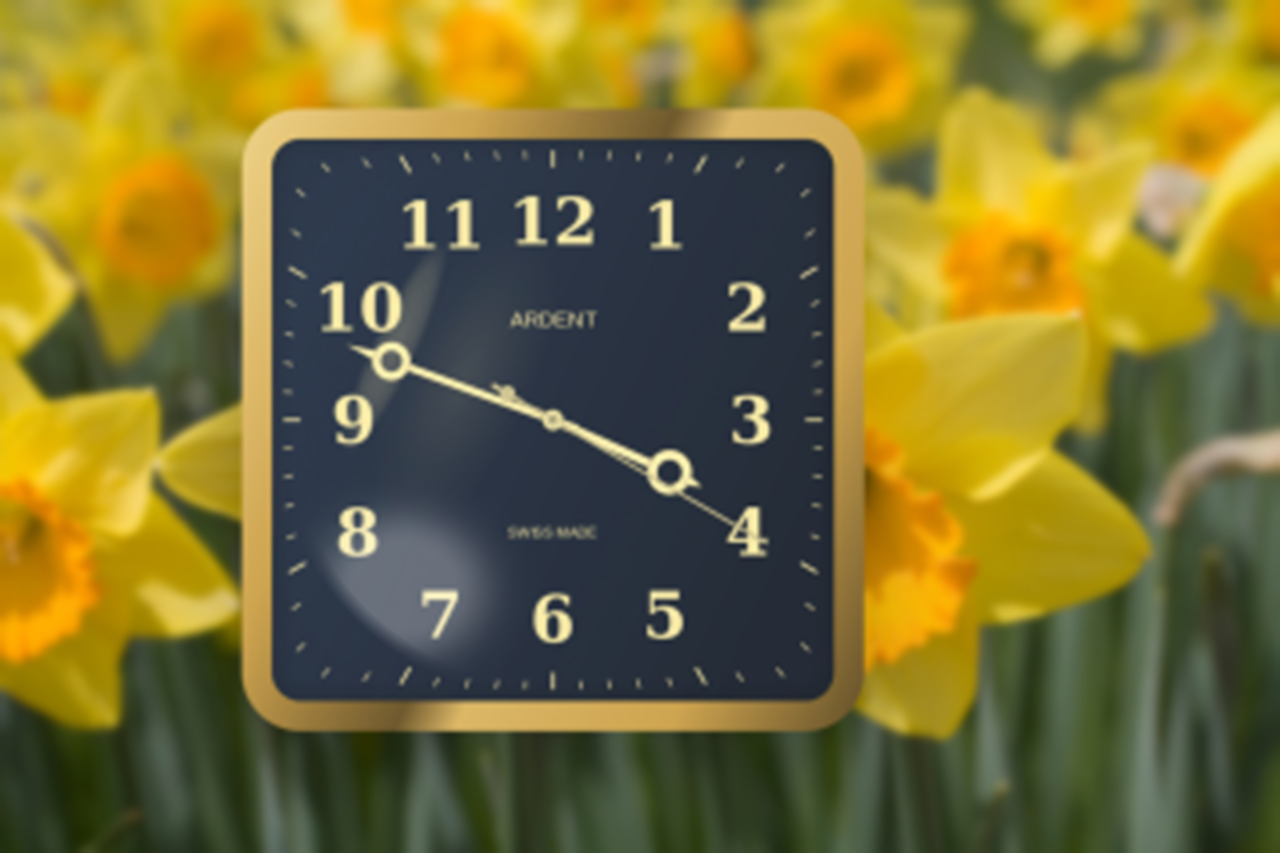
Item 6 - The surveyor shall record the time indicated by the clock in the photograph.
3:48:20
